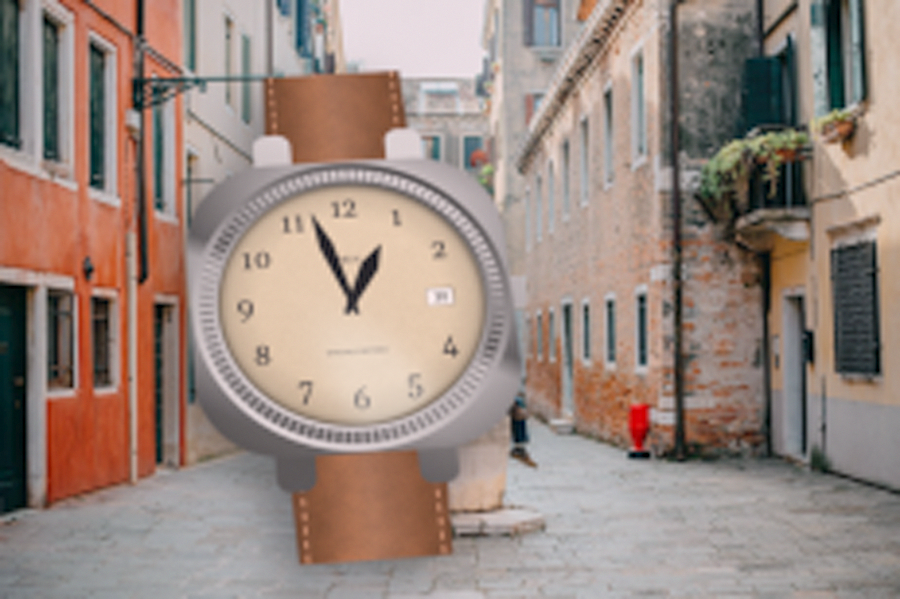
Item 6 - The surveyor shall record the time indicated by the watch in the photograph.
12:57
